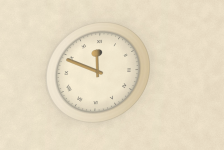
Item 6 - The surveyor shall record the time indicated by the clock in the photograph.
11:49
